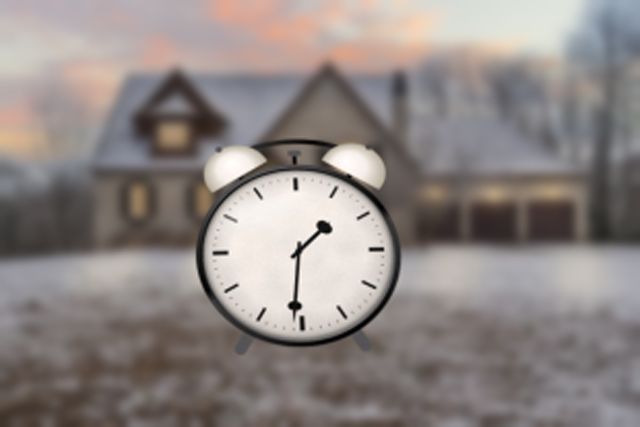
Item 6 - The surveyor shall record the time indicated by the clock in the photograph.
1:31
